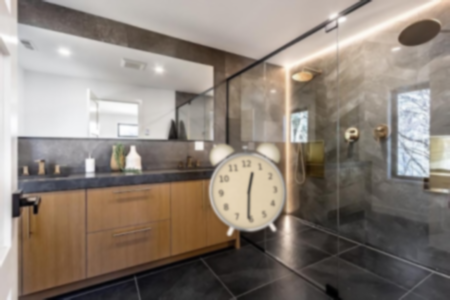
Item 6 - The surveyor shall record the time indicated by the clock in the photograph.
12:31
